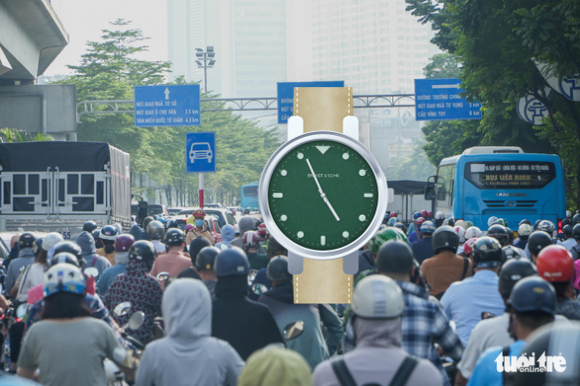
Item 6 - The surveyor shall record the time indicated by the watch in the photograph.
4:56
